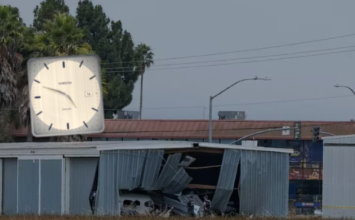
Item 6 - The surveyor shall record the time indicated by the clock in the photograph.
4:49
